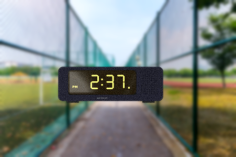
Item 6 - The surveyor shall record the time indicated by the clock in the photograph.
2:37
